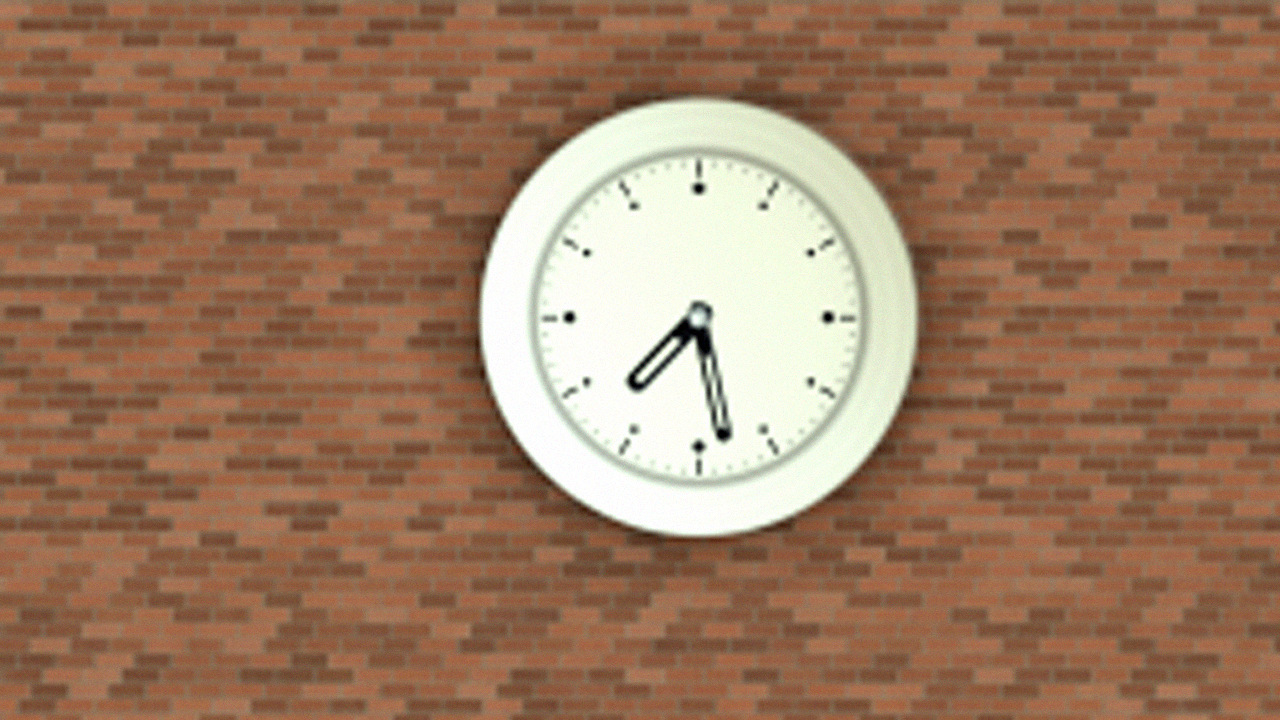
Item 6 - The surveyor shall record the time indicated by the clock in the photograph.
7:28
